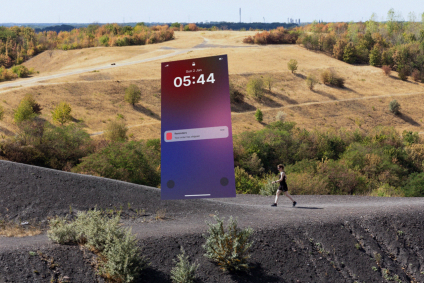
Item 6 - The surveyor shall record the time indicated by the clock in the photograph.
5:44
